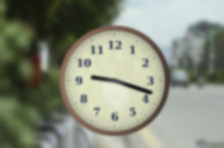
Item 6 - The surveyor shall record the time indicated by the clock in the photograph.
9:18
